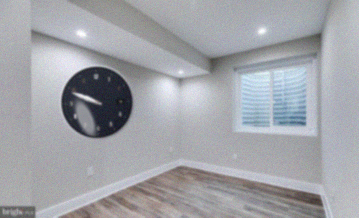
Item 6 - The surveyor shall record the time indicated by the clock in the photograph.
9:49
